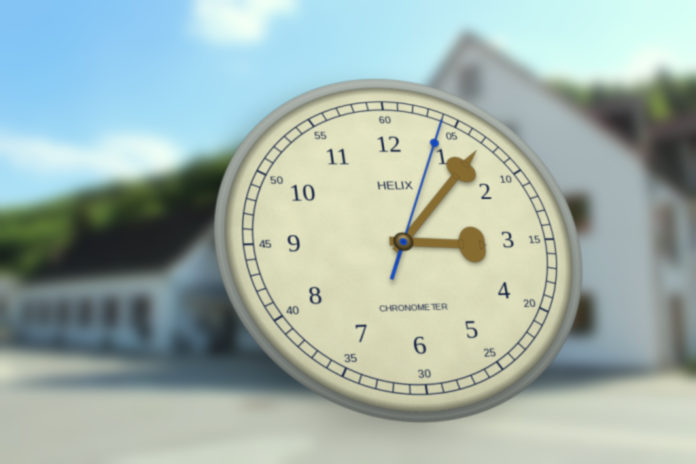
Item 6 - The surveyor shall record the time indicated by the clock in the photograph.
3:07:04
